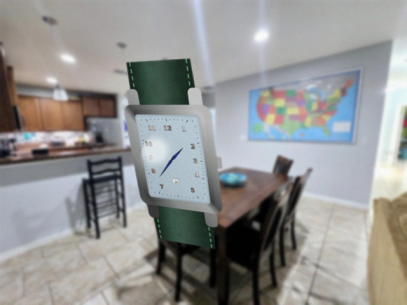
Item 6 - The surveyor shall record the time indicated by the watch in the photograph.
1:37
